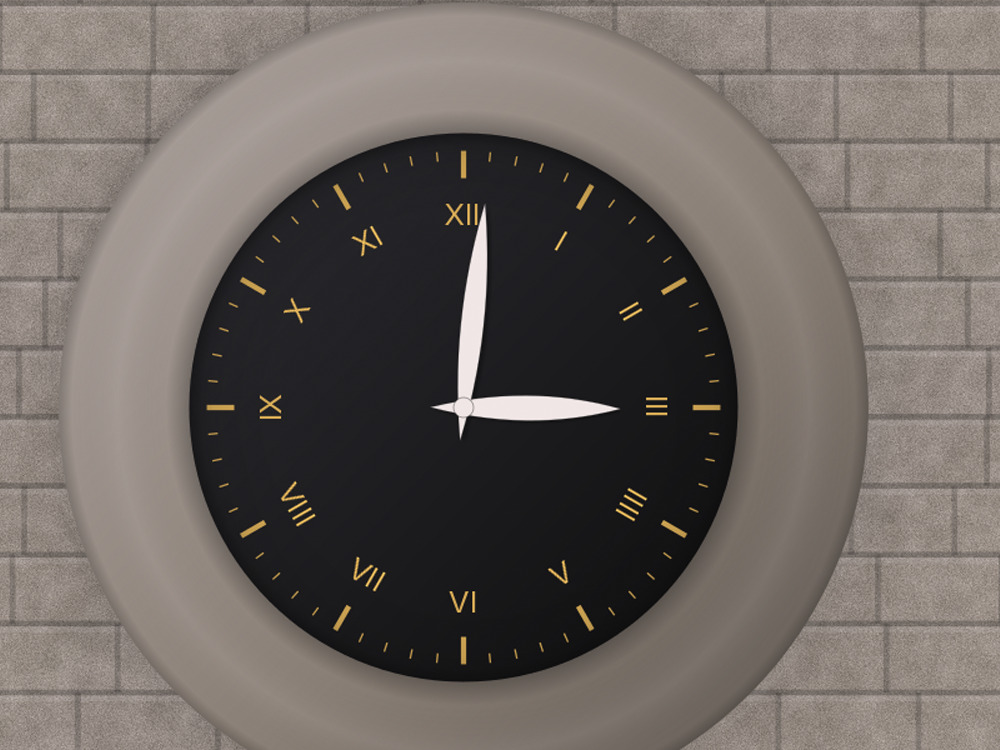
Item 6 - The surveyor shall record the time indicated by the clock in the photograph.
3:01
